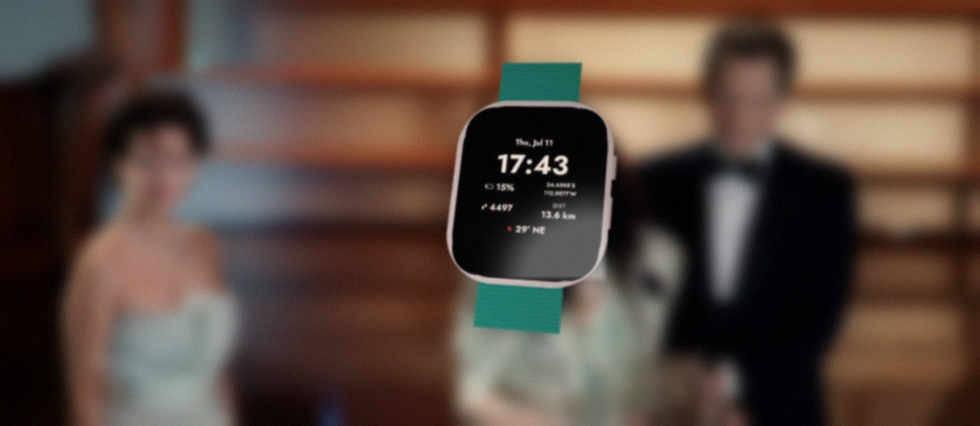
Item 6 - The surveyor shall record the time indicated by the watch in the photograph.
17:43
